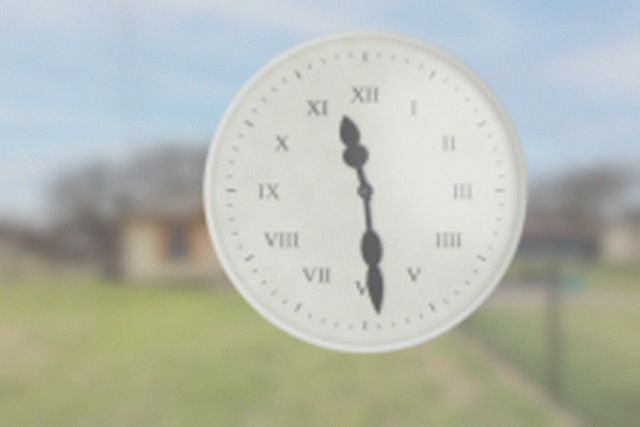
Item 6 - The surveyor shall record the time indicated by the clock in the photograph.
11:29
